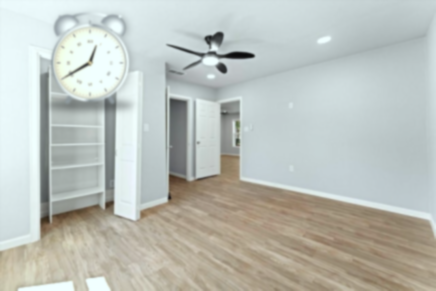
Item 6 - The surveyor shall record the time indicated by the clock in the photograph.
12:40
